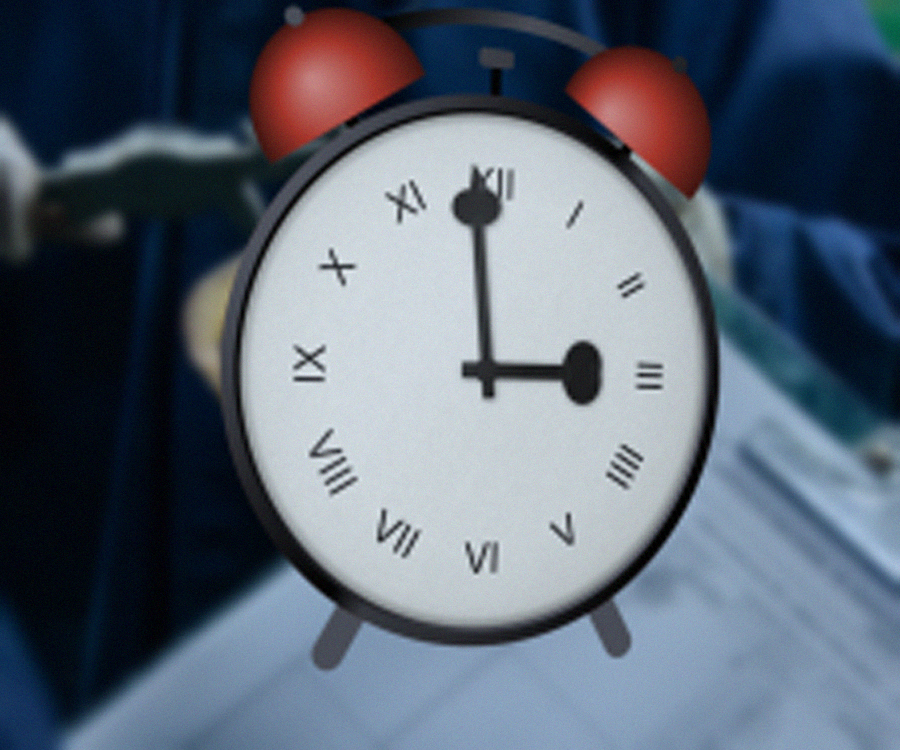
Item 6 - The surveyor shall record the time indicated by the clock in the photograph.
2:59
